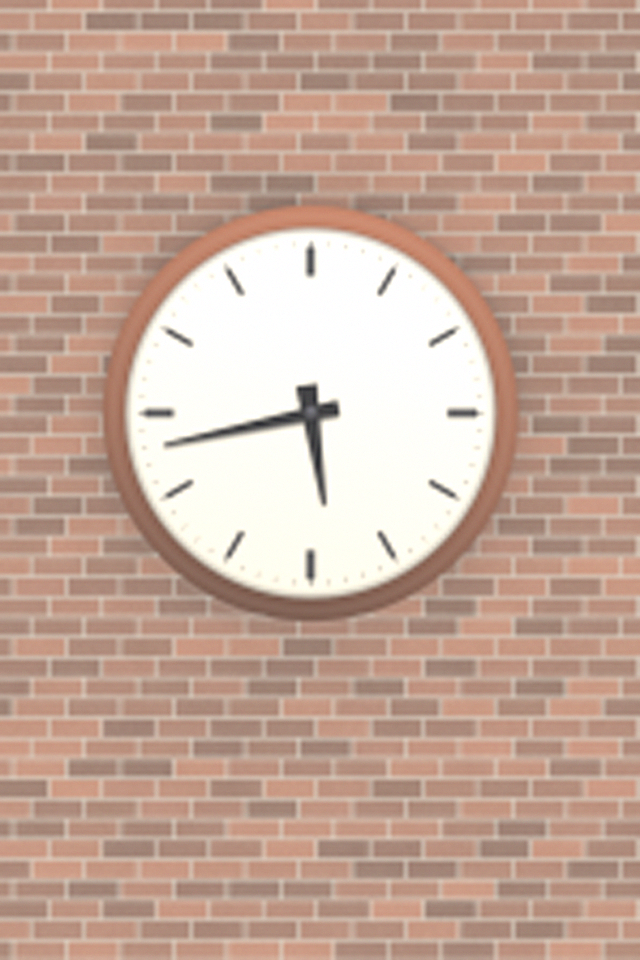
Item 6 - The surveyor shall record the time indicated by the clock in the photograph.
5:43
